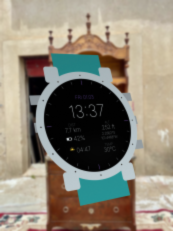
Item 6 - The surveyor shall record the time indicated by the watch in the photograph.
13:37
